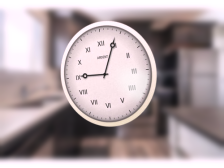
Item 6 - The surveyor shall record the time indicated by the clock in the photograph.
9:04
